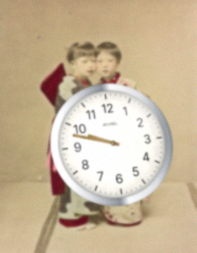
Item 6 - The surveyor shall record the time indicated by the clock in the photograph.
9:48
